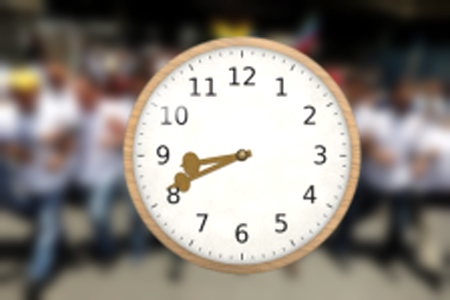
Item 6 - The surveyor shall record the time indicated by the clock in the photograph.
8:41
